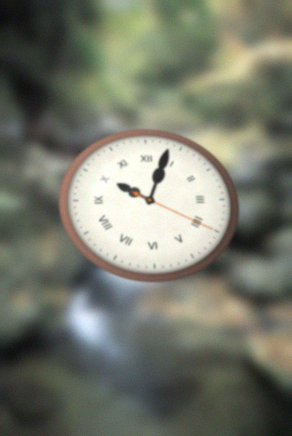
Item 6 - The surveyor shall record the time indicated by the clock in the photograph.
10:03:20
